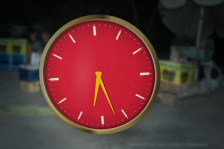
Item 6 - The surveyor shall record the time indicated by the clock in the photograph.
6:27
